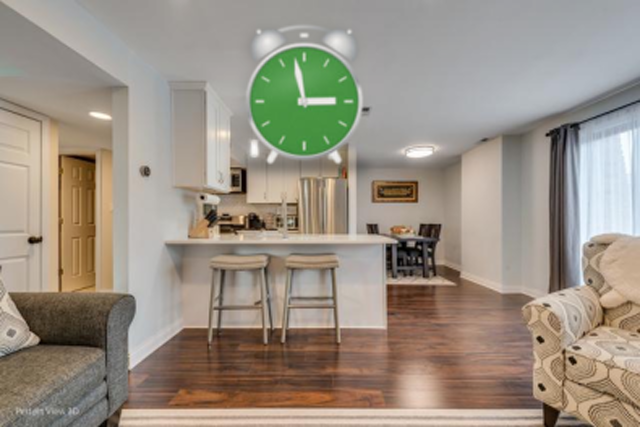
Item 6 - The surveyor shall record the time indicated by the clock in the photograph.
2:58
